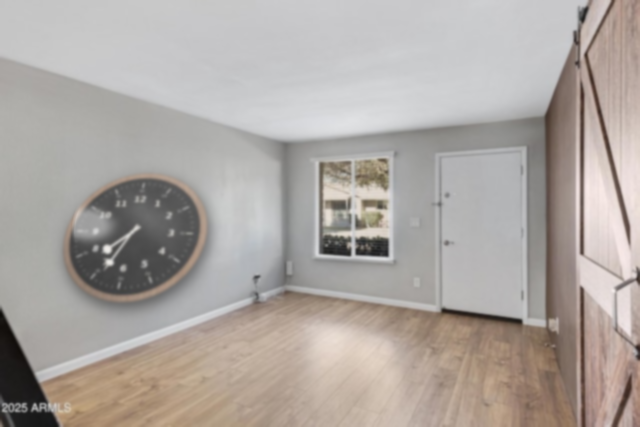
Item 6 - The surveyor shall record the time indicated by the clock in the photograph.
7:34
